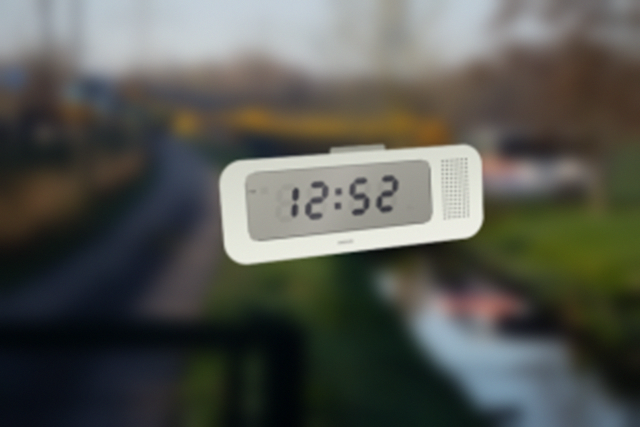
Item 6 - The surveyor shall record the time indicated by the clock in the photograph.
12:52
